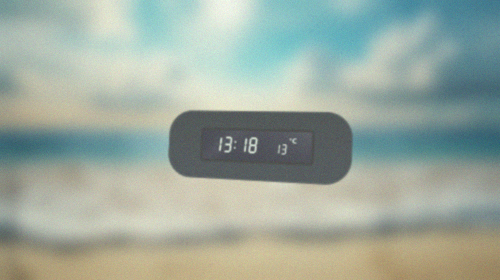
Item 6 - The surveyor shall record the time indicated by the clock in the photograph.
13:18
